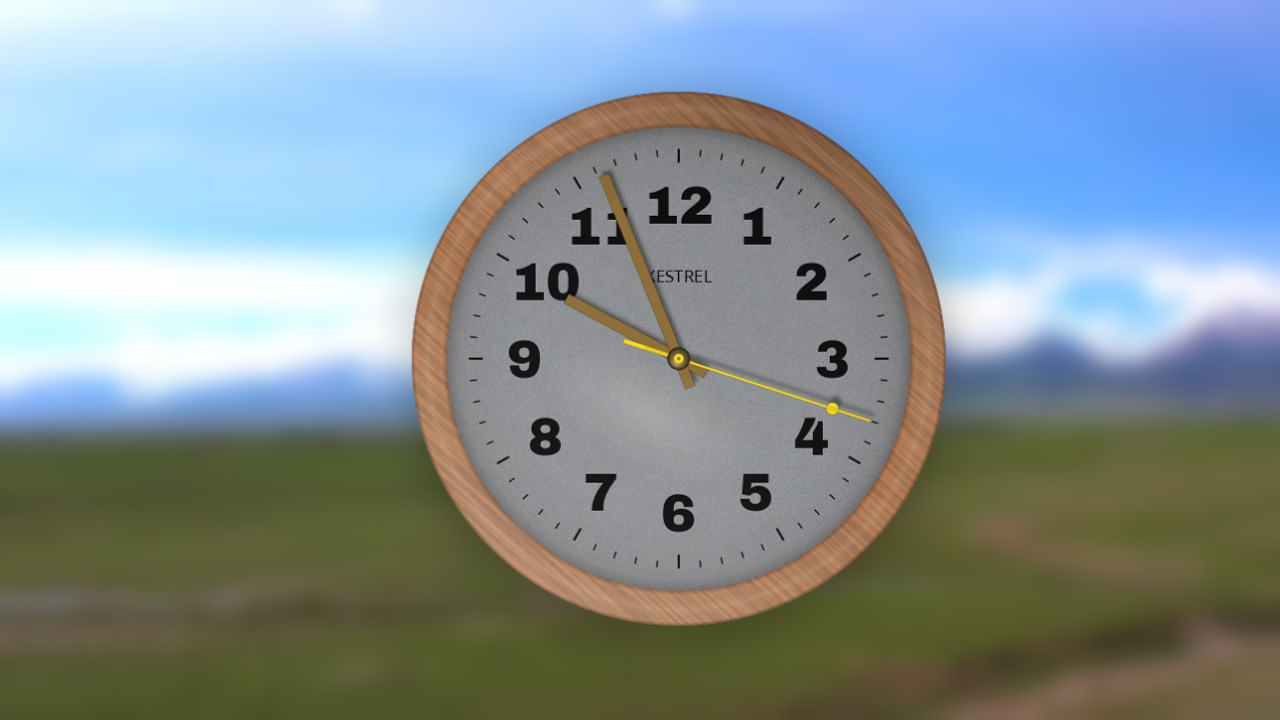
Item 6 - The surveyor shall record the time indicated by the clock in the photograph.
9:56:18
